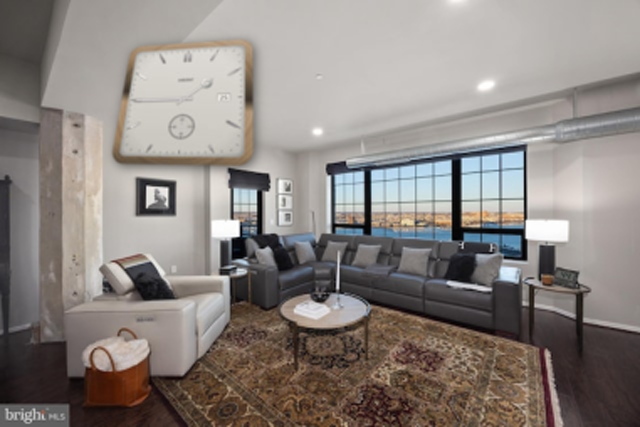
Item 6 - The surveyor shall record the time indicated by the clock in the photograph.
1:45
